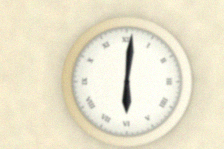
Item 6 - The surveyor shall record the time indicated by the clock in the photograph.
6:01
